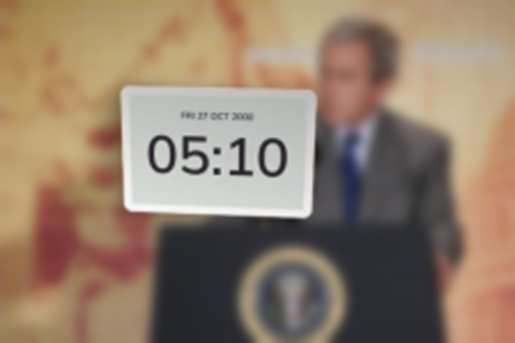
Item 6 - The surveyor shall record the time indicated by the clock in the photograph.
5:10
